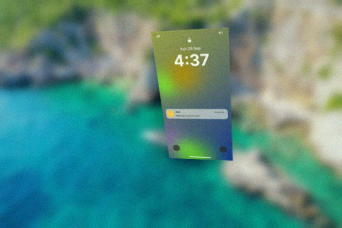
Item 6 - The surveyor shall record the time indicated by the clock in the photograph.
4:37
